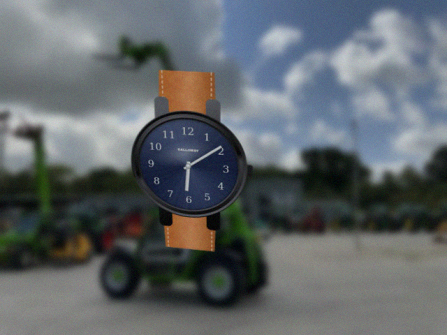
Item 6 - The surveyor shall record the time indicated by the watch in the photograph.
6:09
